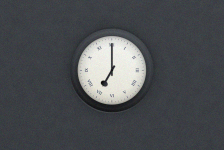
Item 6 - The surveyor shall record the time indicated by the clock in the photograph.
7:00
